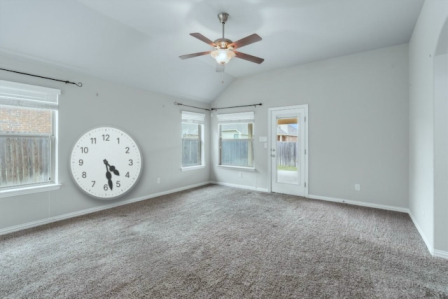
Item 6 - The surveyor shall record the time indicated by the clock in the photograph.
4:28
